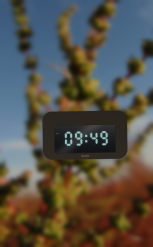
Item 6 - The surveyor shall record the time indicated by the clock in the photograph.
9:49
